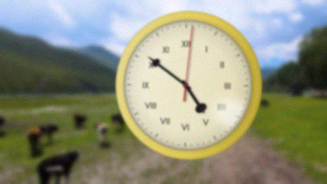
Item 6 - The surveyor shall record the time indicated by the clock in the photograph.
4:51:01
